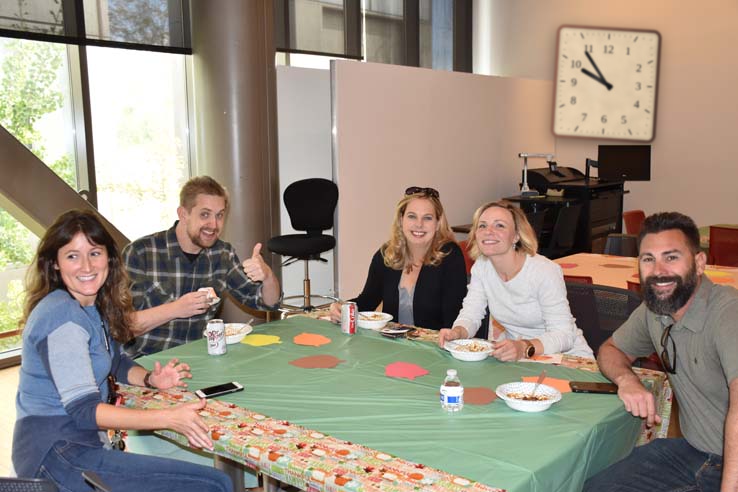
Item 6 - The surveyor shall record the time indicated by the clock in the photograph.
9:54
